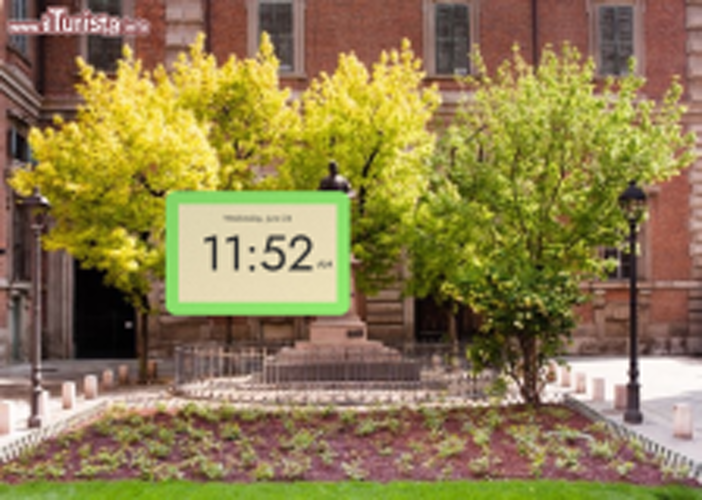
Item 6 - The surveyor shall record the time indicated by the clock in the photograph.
11:52
